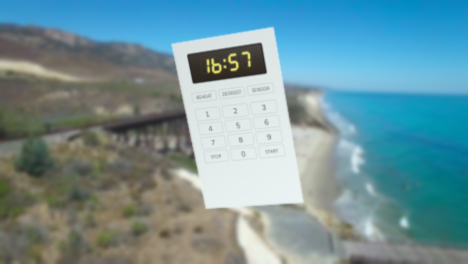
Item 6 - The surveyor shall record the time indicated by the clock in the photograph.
16:57
